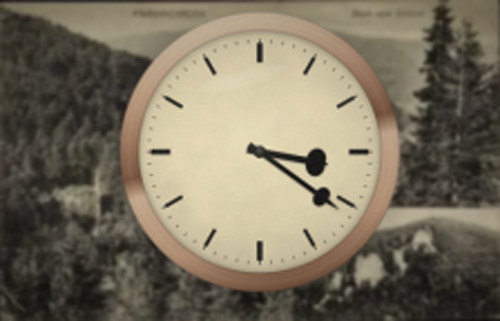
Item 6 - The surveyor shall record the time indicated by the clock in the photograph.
3:21
